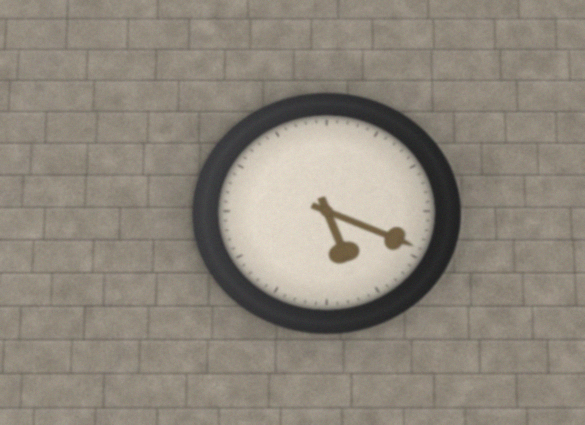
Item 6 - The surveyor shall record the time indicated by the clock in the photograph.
5:19
